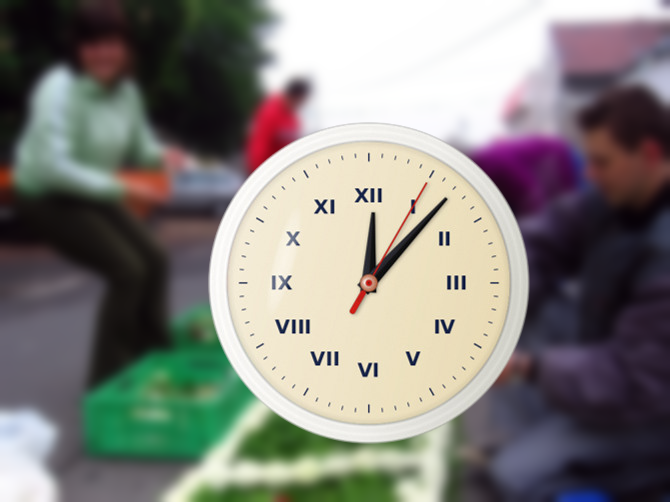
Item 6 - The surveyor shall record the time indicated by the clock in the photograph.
12:07:05
